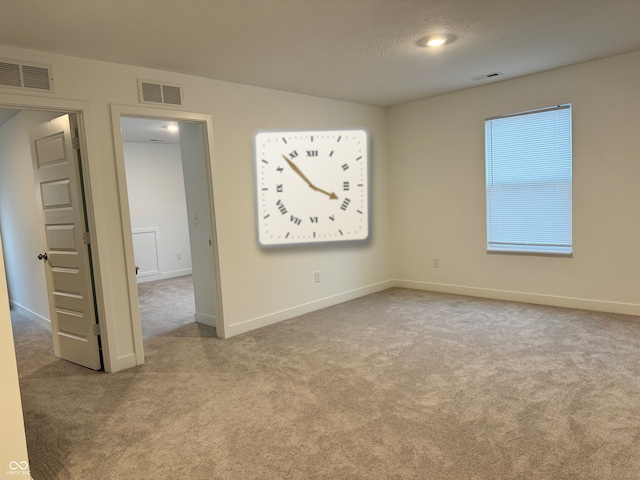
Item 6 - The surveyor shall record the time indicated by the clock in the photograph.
3:53
